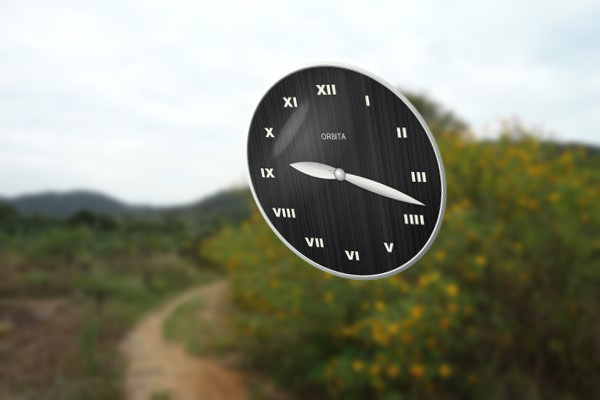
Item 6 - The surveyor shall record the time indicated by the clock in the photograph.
9:18
